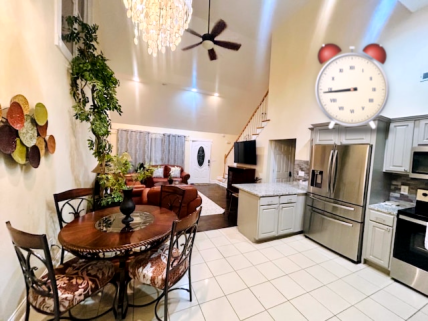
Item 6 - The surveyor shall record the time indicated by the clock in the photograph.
8:44
